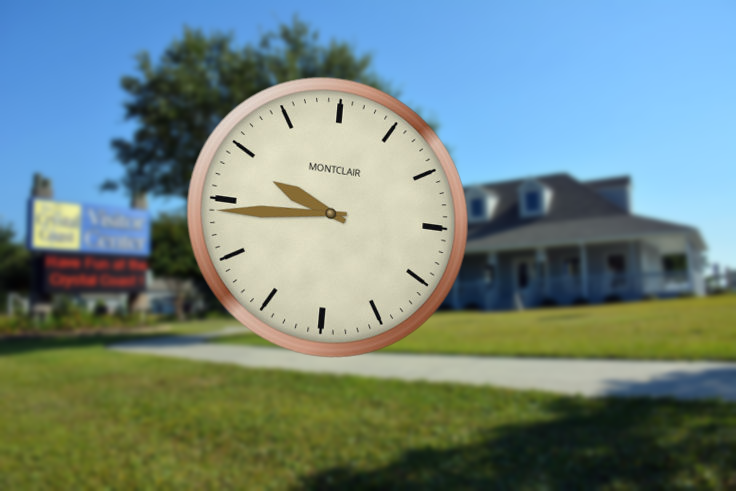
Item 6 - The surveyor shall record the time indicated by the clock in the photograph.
9:44
